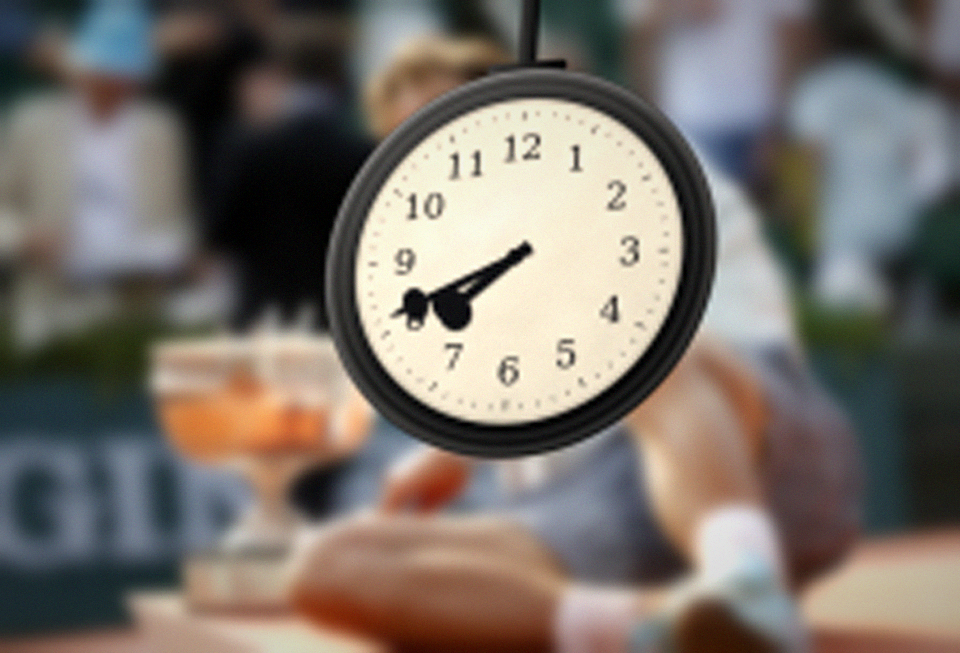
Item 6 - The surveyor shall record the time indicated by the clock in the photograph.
7:41
